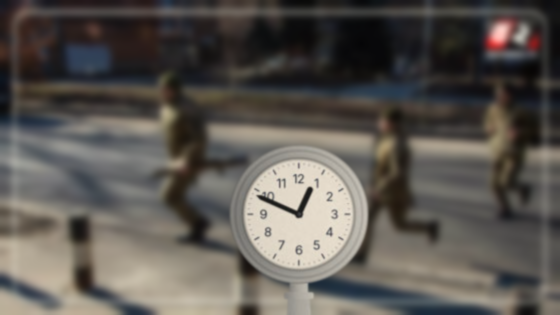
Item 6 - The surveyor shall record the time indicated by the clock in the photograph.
12:49
